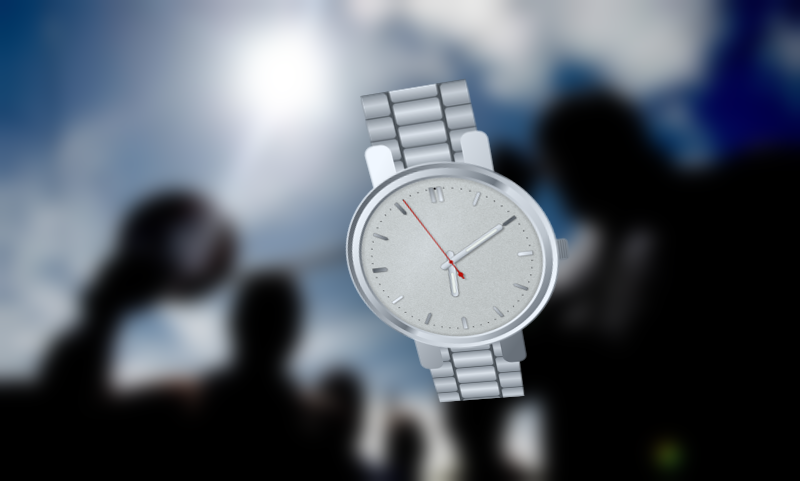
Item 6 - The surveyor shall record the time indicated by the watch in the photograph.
6:09:56
